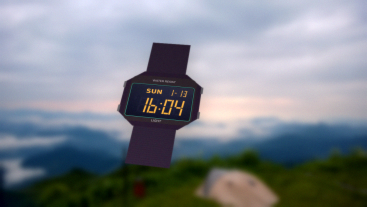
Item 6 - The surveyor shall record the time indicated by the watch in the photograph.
16:04
